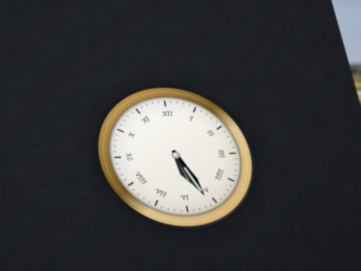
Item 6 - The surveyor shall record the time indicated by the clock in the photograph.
5:26
